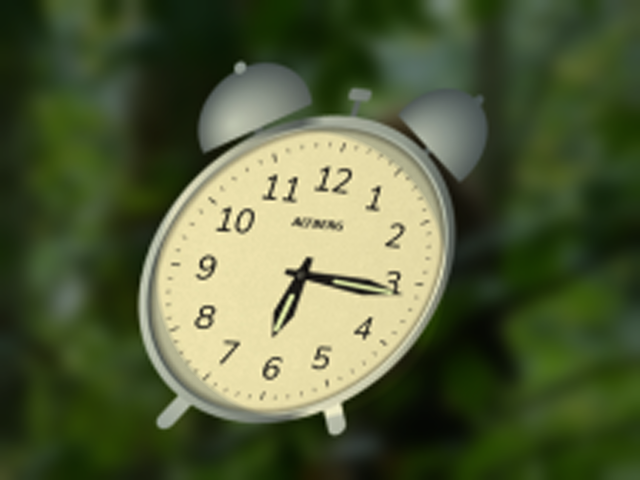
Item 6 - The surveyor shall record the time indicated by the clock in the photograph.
6:16
